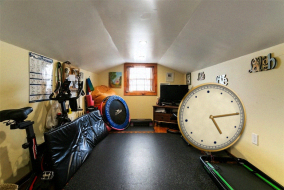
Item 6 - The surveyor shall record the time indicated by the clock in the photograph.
5:15
